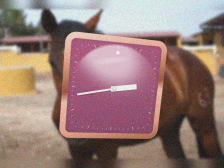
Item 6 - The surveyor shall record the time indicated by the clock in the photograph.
2:43
